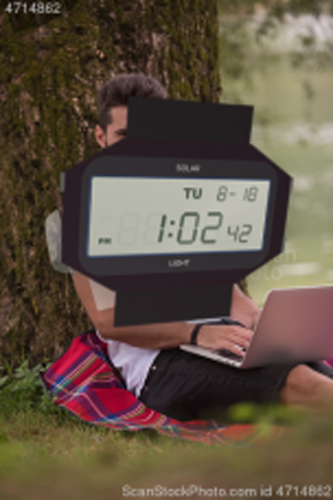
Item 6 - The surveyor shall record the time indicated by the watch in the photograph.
1:02:42
